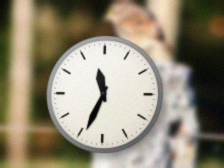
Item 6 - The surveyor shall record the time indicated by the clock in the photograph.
11:34
